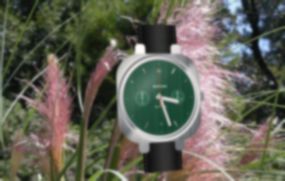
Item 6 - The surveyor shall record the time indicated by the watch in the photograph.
3:27
